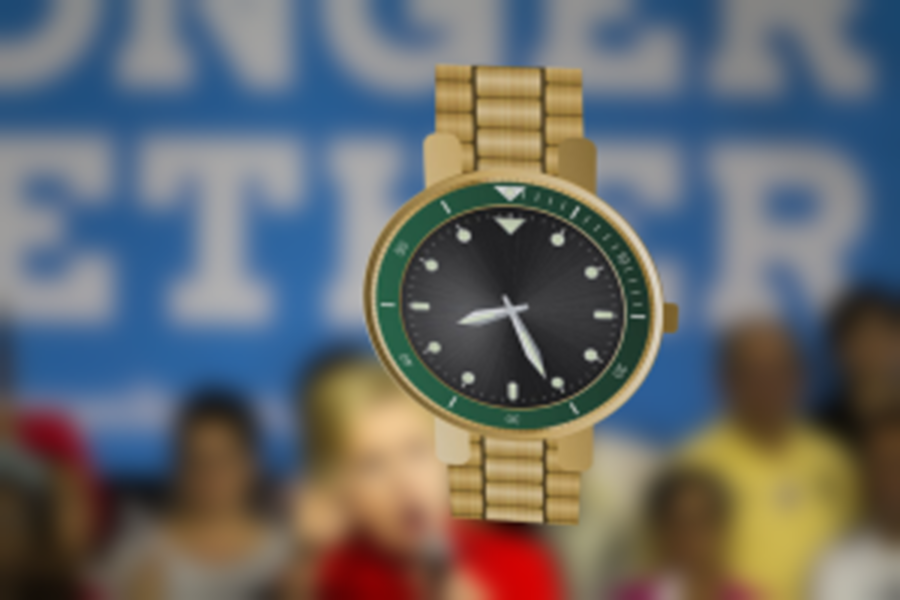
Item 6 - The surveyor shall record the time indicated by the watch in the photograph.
8:26
